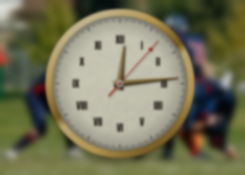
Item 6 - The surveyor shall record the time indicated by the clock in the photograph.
12:14:07
